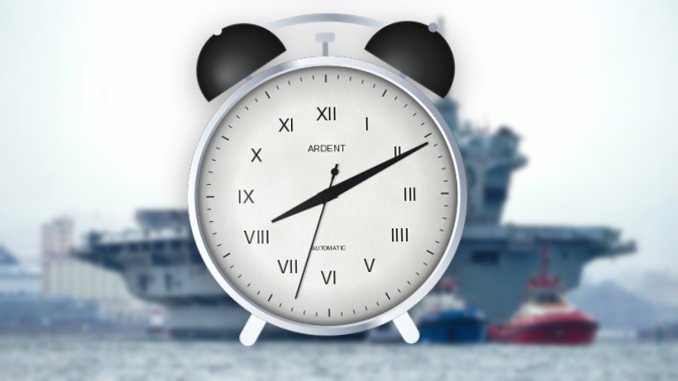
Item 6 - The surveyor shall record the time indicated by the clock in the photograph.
8:10:33
